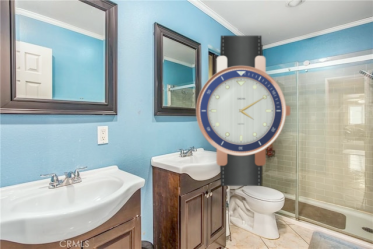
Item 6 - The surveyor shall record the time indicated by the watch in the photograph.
4:10
